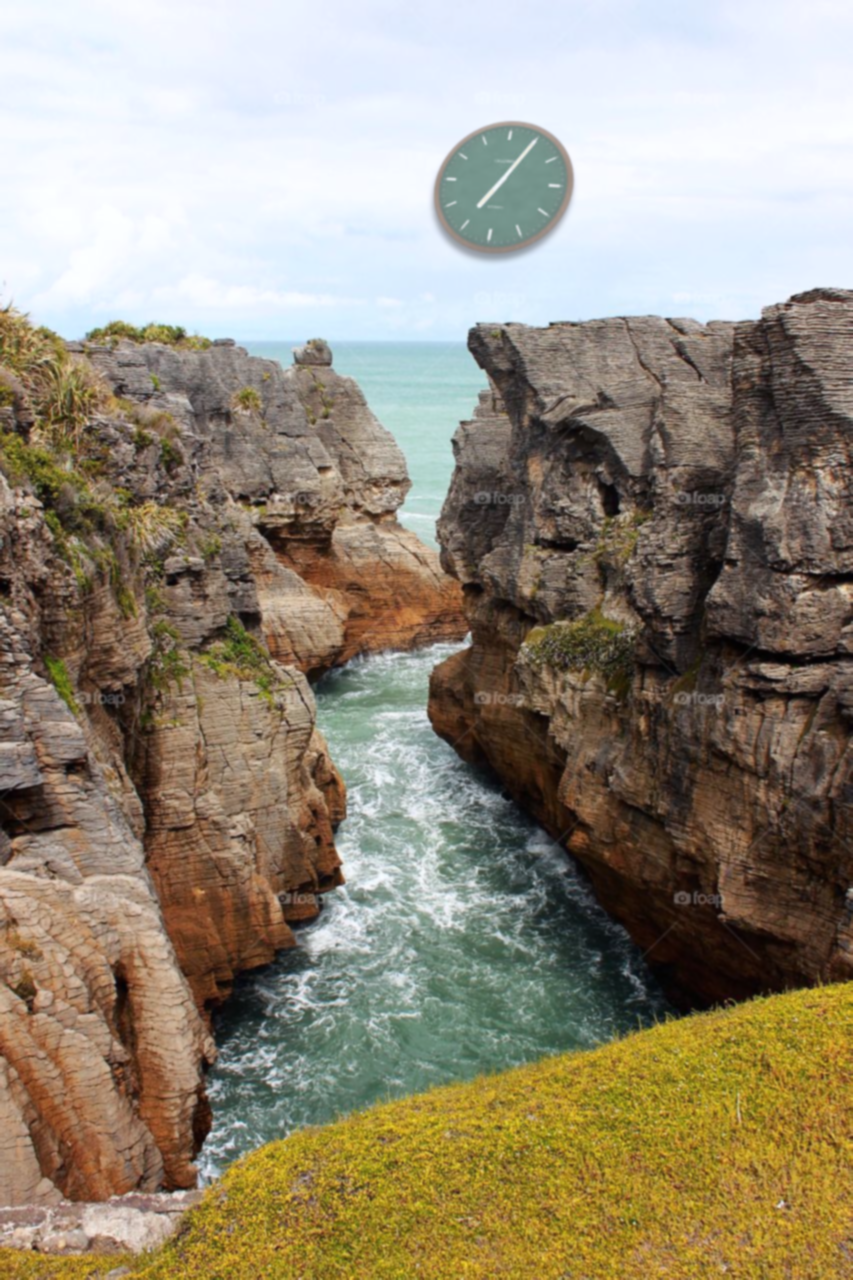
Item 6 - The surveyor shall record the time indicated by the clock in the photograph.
7:05
